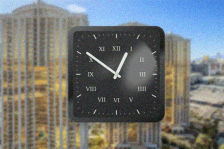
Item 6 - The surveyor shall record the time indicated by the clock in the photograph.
12:51
